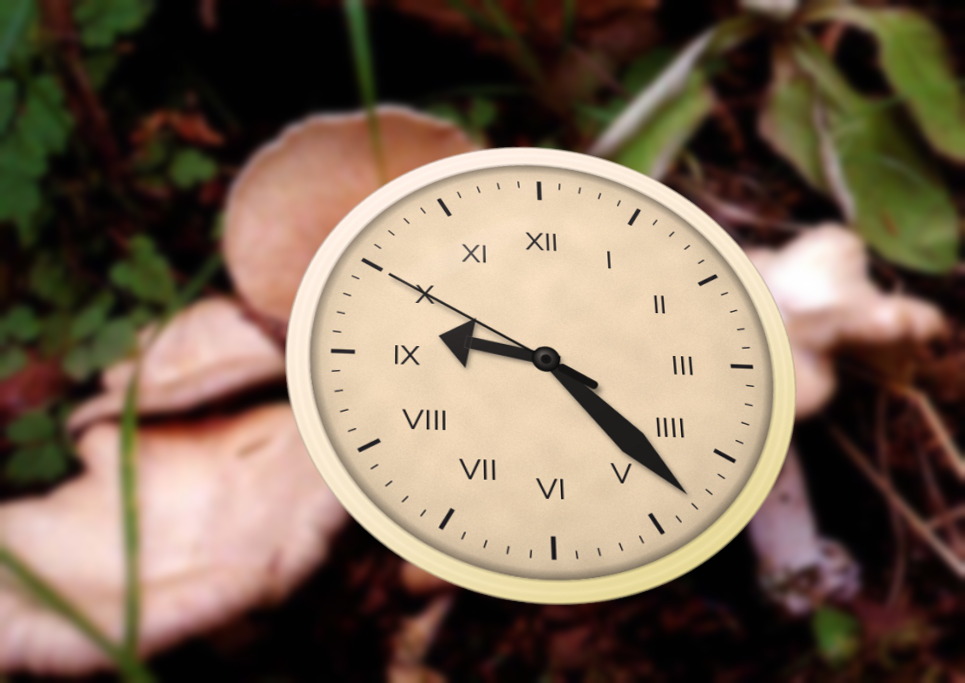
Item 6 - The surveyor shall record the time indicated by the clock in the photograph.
9:22:50
